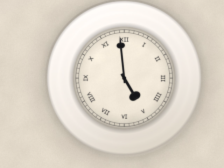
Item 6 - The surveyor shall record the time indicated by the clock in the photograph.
4:59
